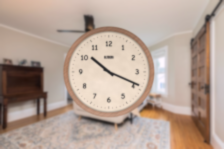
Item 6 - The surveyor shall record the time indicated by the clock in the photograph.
10:19
